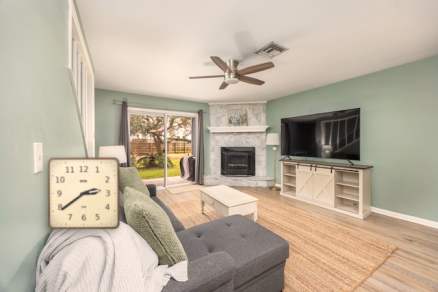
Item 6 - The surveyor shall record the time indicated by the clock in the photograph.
2:39
